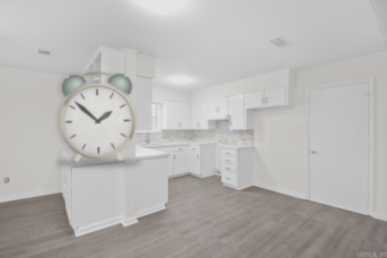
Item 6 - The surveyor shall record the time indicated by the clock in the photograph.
1:52
